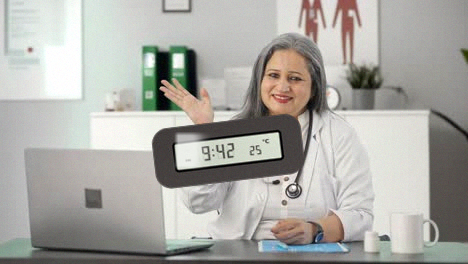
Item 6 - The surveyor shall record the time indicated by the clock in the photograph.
9:42
